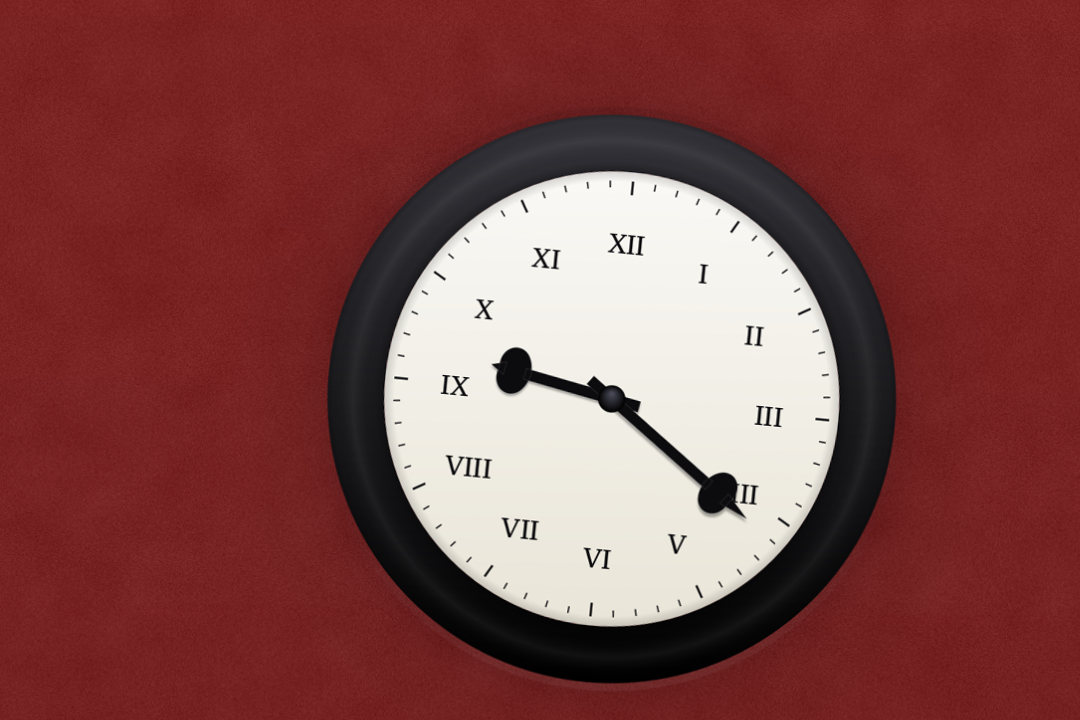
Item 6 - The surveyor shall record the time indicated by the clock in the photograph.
9:21
